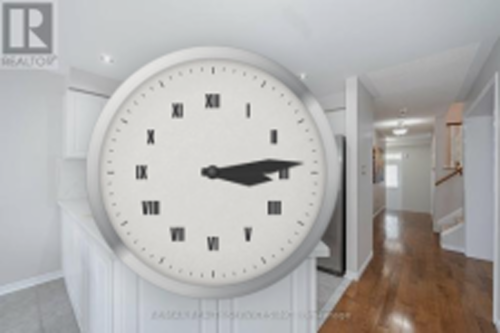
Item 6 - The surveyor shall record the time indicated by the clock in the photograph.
3:14
